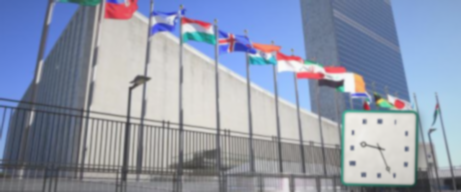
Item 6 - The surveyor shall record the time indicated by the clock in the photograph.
9:26
